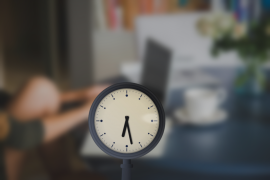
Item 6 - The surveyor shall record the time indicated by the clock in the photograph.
6:28
